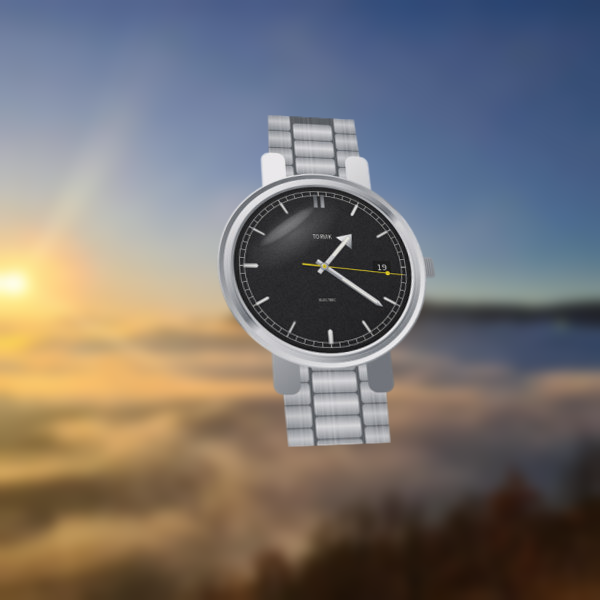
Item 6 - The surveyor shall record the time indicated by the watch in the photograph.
1:21:16
